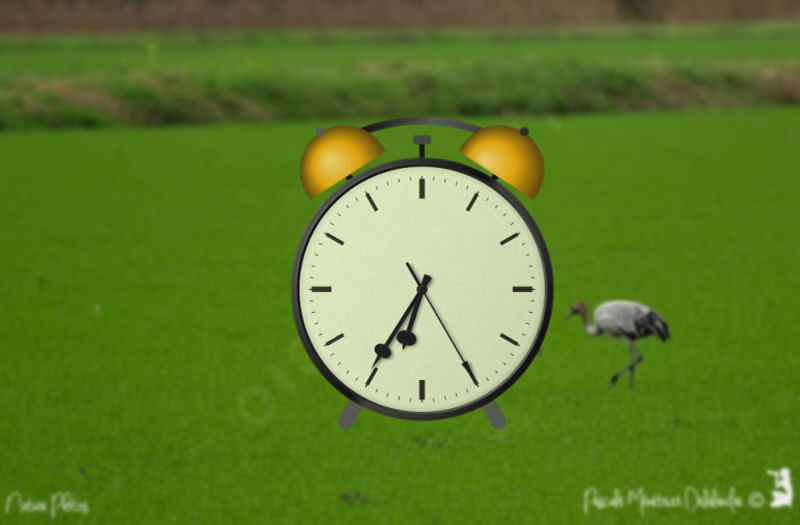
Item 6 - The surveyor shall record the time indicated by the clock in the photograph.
6:35:25
